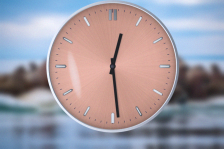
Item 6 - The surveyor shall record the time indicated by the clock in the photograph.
12:29
